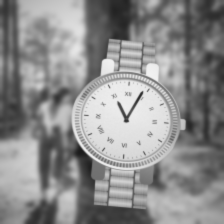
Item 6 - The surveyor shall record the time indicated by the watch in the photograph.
11:04
